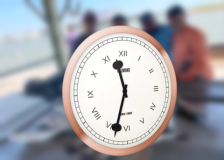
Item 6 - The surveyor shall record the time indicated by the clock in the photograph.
11:33
